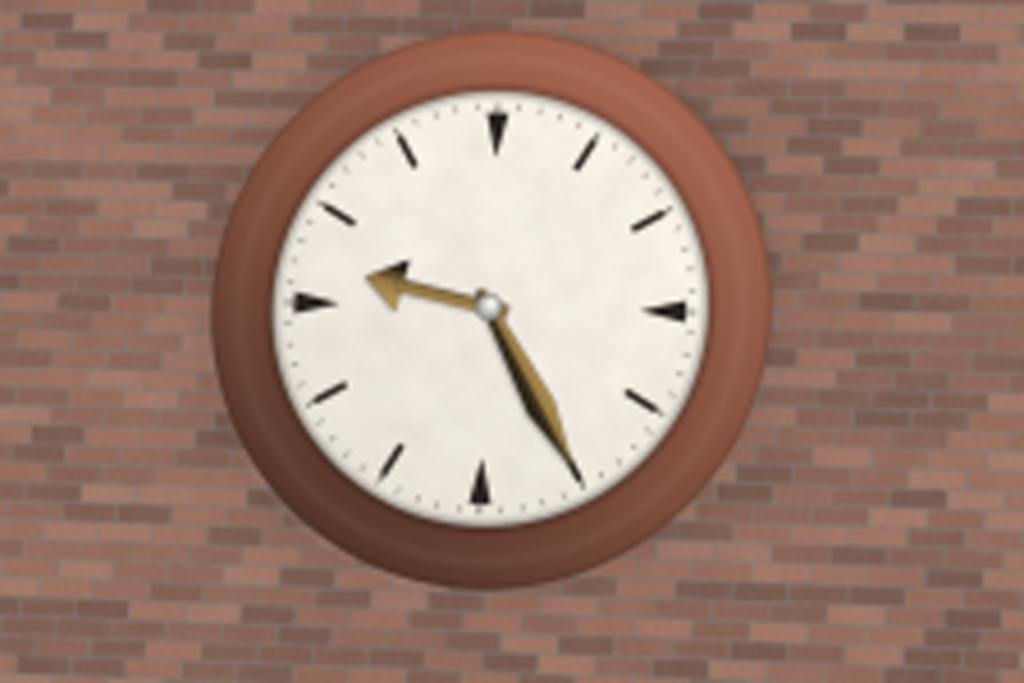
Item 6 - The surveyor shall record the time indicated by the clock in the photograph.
9:25
